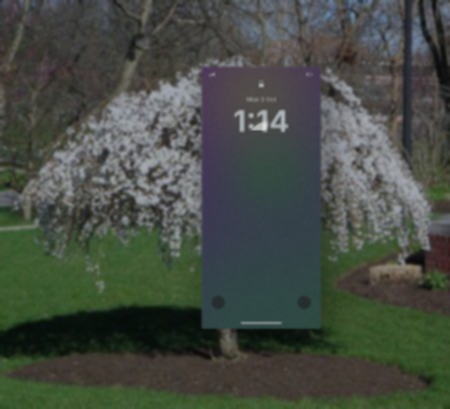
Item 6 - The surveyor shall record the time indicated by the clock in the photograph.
1:14
